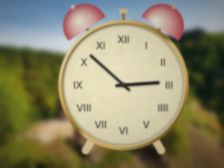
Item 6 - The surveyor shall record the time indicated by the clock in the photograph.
2:52
